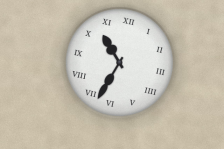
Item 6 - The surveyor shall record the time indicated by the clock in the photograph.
10:33
